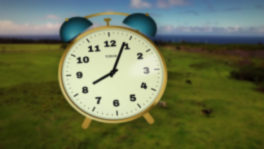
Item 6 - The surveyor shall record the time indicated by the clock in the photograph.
8:04
